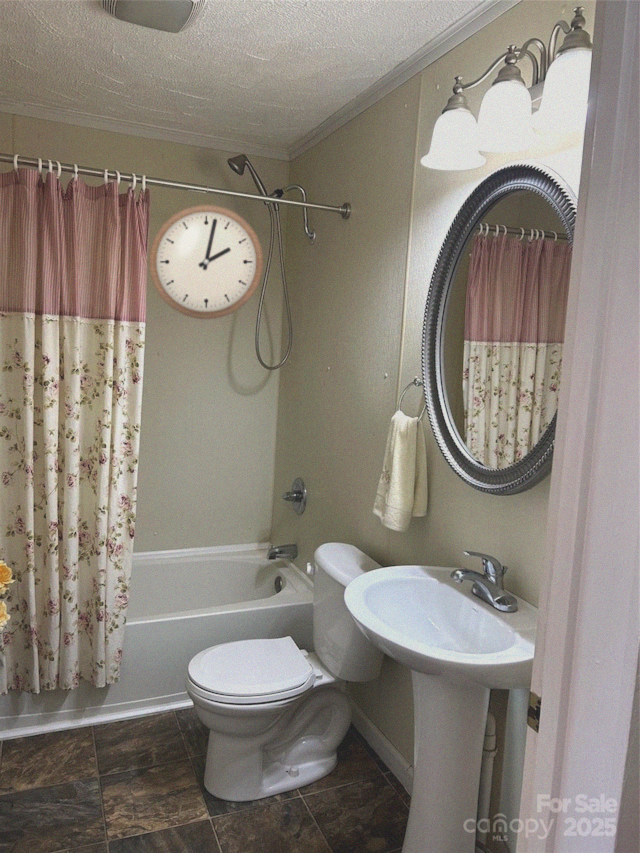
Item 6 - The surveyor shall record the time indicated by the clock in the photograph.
2:02
